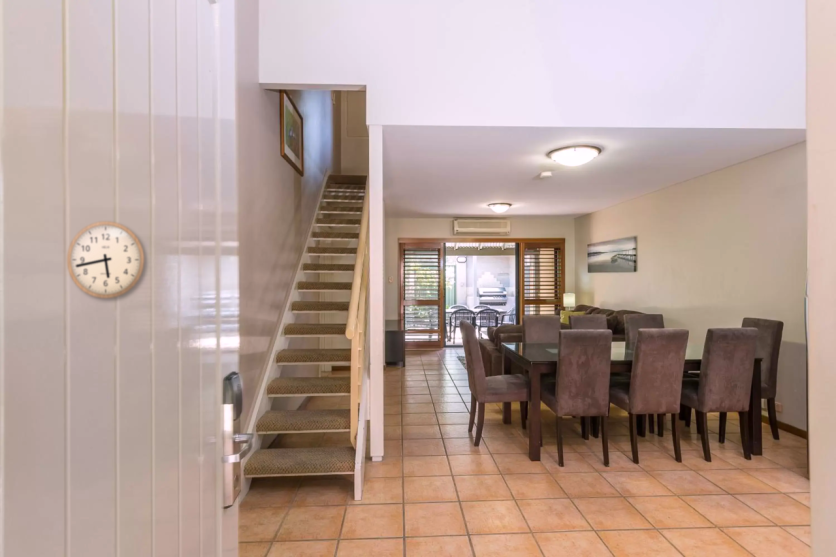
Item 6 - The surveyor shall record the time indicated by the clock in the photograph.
5:43
